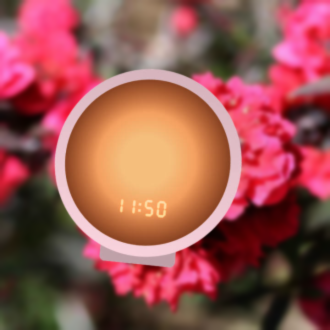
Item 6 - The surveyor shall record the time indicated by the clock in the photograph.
11:50
